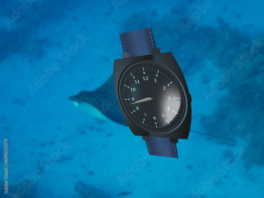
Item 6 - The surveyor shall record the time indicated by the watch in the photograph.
8:43
